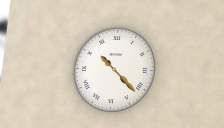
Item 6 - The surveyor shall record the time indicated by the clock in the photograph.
10:22
